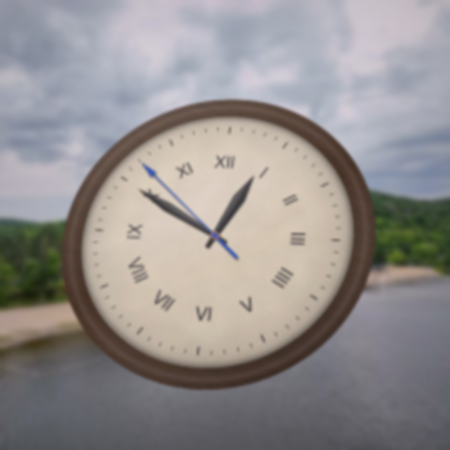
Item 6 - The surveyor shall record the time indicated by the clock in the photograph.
12:49:52
